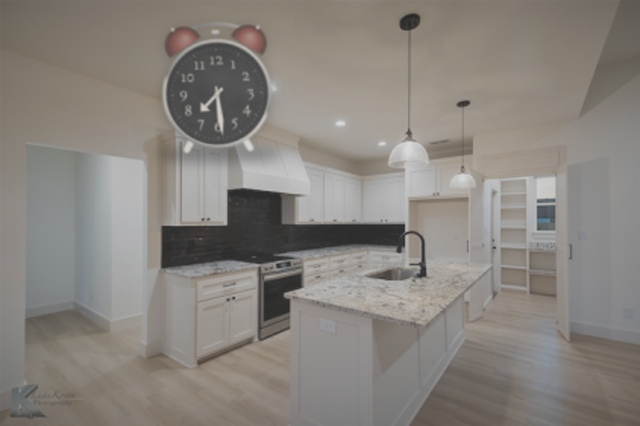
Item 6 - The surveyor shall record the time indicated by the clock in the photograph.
7:29
